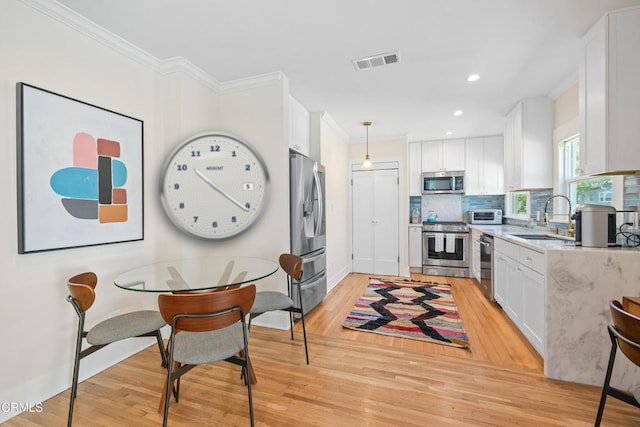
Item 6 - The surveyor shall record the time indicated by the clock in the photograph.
10:21
